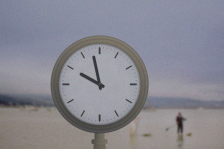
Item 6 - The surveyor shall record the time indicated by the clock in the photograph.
9:58
